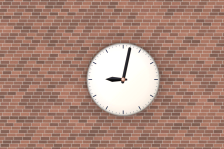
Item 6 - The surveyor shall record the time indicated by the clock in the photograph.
9:02
